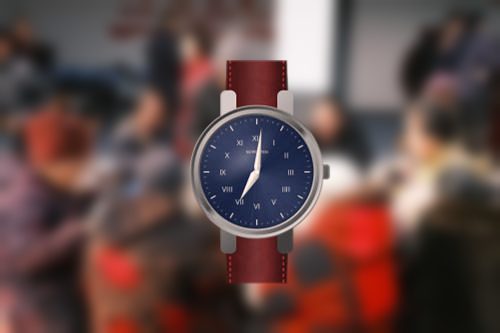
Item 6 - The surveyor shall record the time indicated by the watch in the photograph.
7:01
